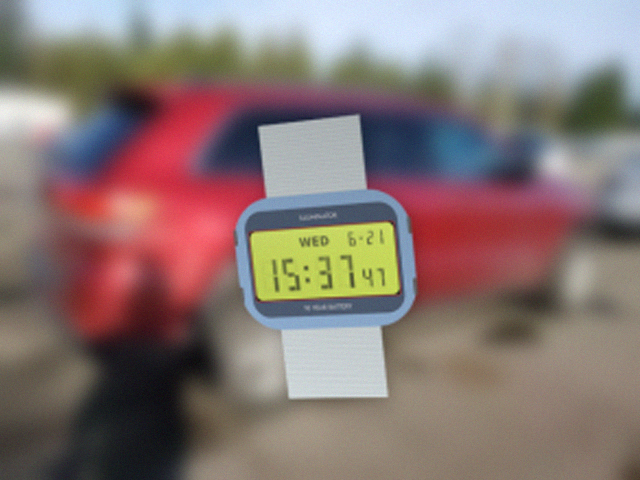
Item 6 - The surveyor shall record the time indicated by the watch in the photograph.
15:37:47
